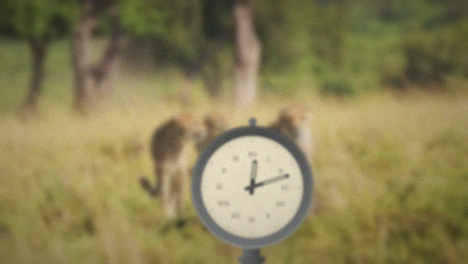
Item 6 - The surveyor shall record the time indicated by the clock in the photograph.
12:12
